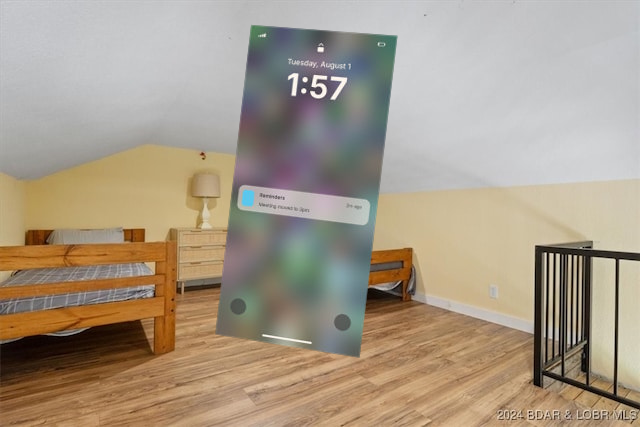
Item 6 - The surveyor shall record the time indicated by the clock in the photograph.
1:57
